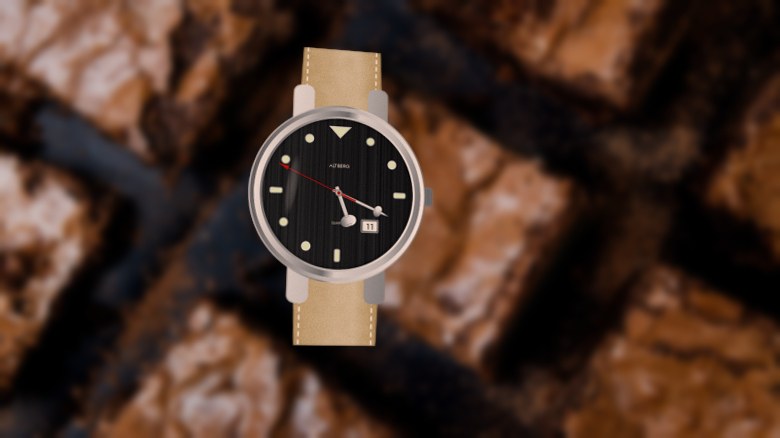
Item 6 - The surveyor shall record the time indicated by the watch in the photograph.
5:18:49
